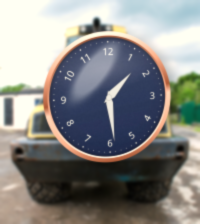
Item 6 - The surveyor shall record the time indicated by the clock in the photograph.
1:29
